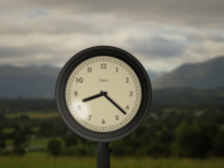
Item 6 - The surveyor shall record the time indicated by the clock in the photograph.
8:22
